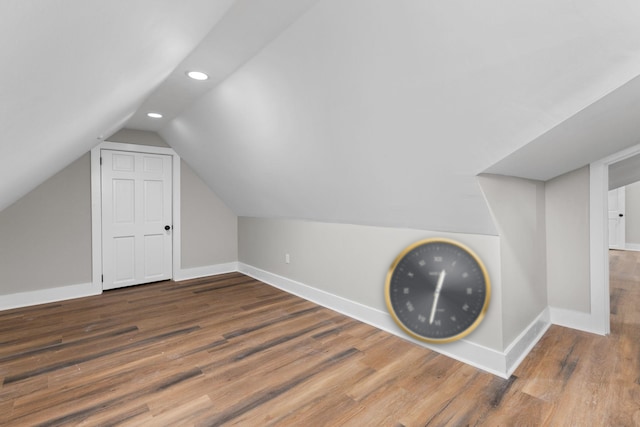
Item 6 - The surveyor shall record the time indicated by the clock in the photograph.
12:32
